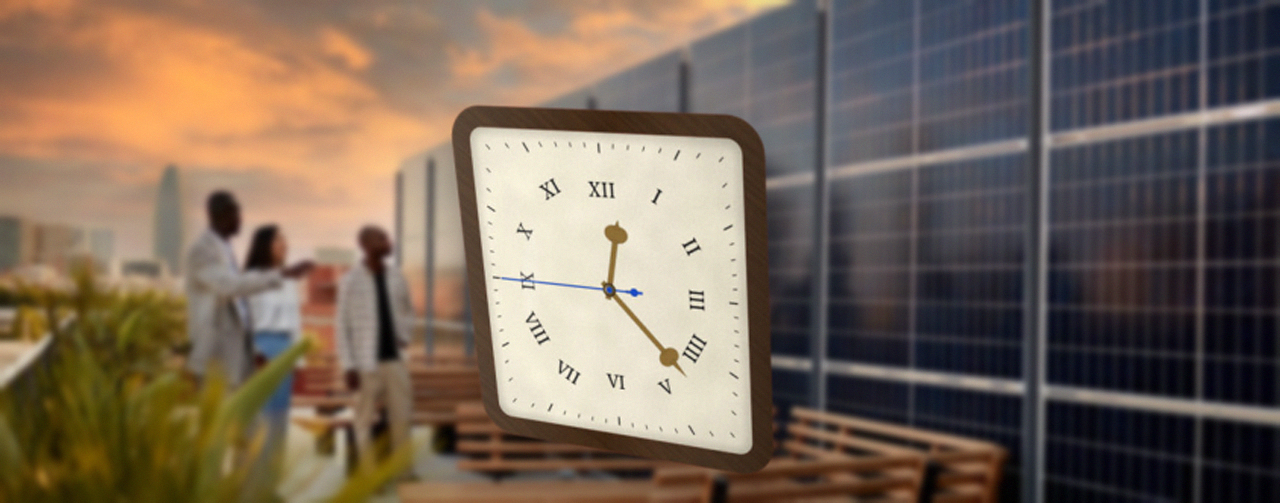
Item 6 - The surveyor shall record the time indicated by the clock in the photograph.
12:22:45
